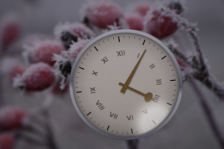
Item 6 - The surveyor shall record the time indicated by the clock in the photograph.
4:06
